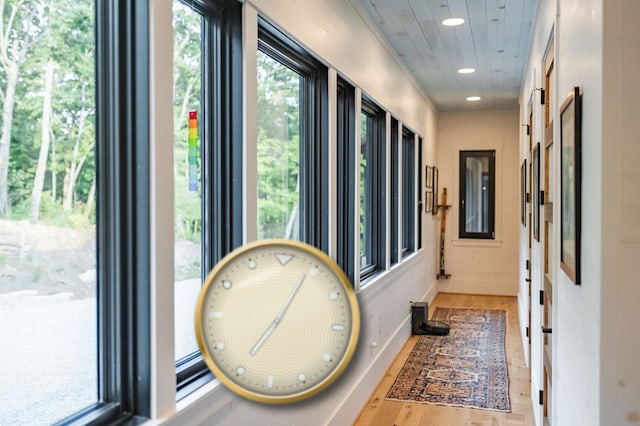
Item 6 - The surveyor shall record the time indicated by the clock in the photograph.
7:04
